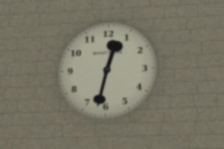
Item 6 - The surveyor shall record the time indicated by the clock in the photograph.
12:32
